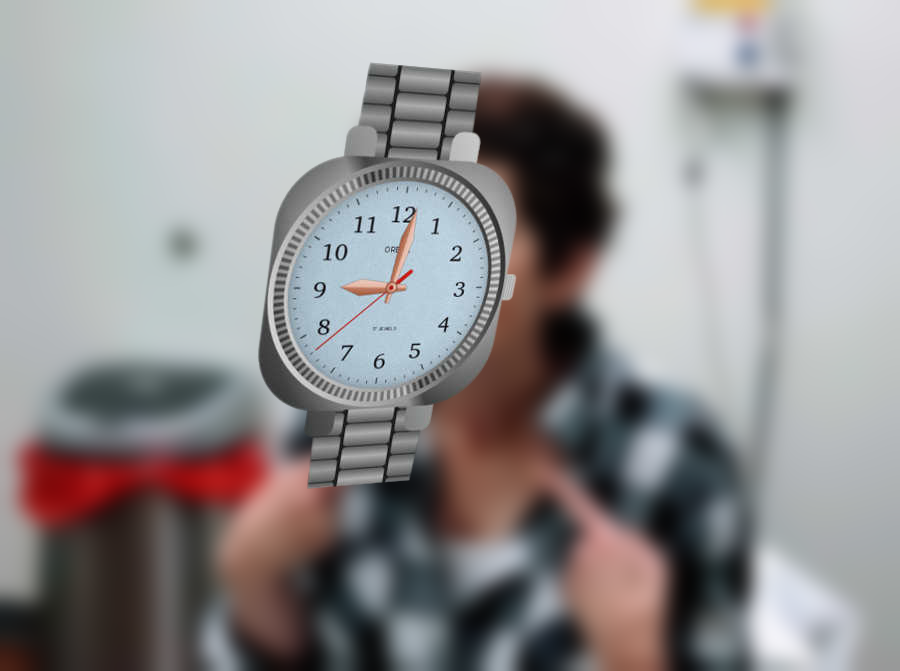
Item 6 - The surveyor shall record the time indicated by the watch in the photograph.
9:01:38
